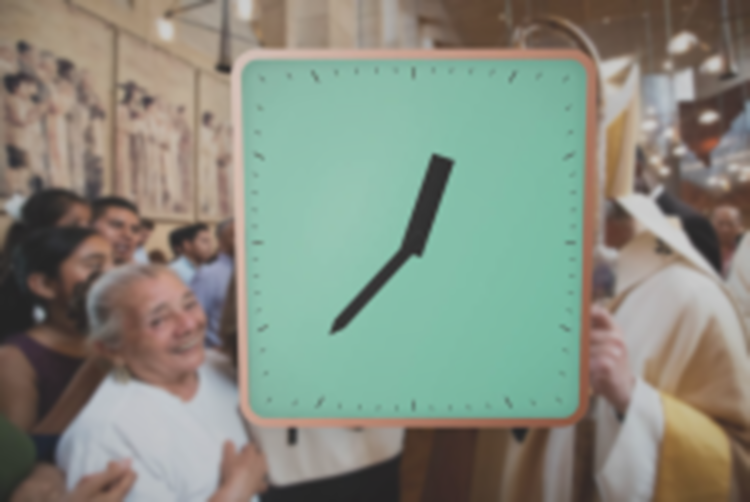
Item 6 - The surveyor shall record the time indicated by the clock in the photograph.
12:37
